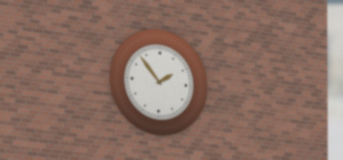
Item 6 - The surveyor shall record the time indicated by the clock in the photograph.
1:53
